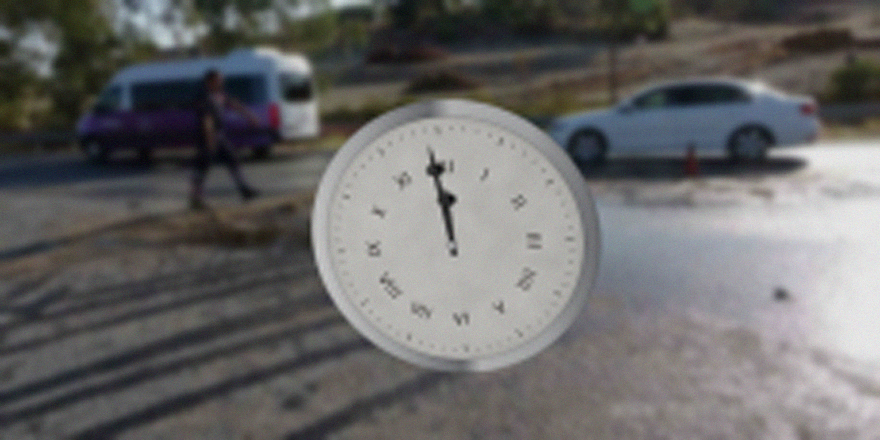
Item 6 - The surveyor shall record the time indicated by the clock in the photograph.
11:59
